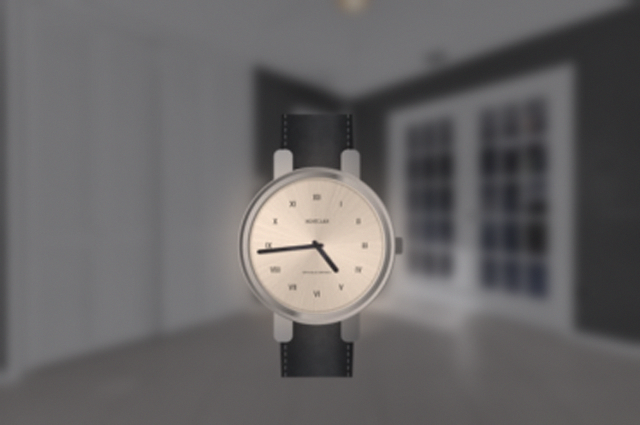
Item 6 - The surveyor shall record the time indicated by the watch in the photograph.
4:44
